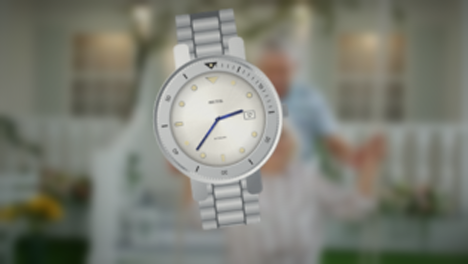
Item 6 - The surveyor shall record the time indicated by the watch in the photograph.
2:37
